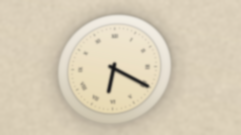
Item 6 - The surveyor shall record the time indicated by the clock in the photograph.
6:20
